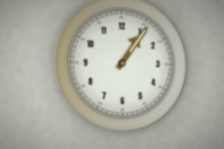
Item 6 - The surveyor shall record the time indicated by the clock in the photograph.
1:06
